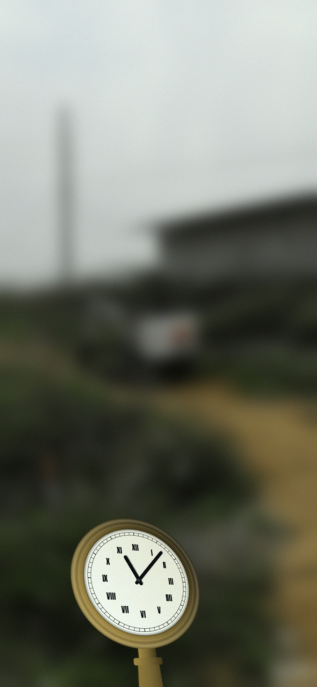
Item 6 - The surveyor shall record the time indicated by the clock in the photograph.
11:07
